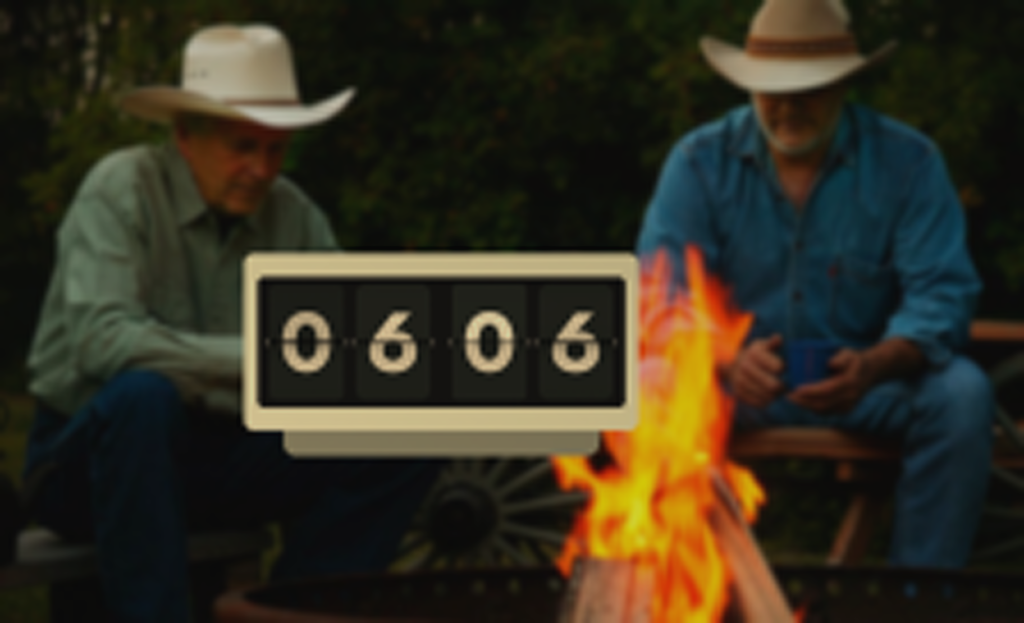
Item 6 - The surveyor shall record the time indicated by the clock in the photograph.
6:06
